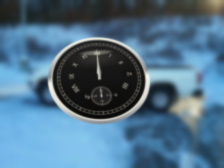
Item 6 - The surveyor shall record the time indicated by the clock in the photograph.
12:00
